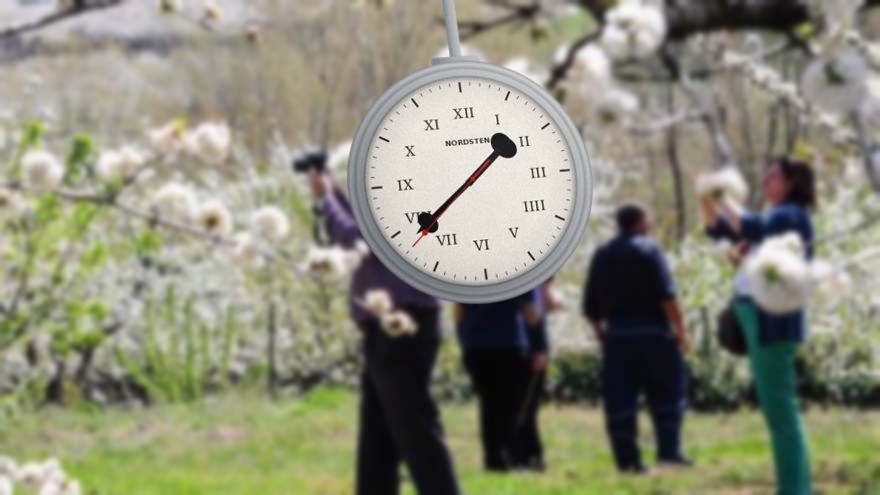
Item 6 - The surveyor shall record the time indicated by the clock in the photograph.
1:38:38
